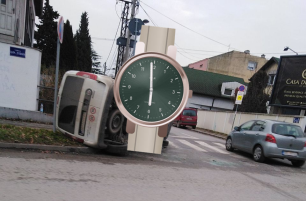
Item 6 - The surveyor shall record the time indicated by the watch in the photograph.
5:59
